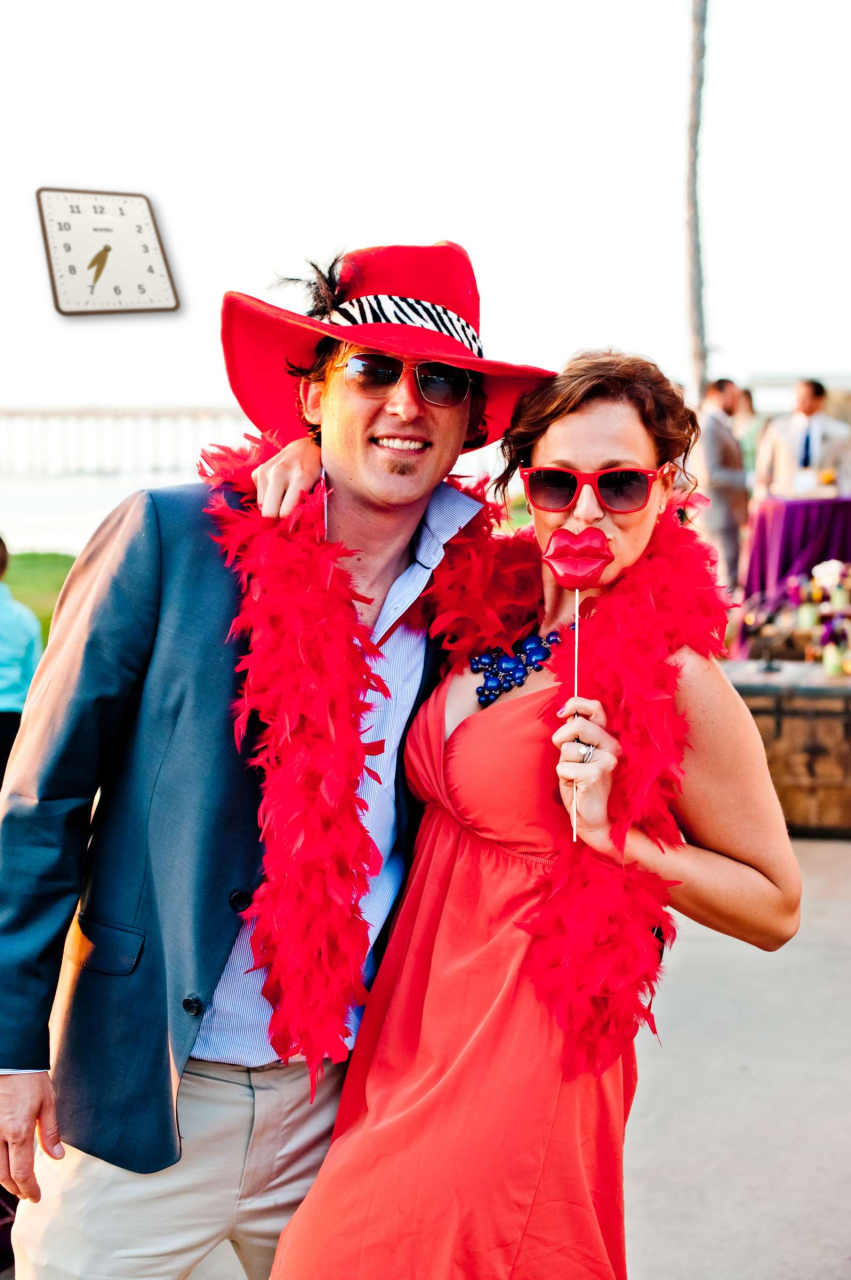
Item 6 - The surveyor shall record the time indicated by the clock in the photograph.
7:35
